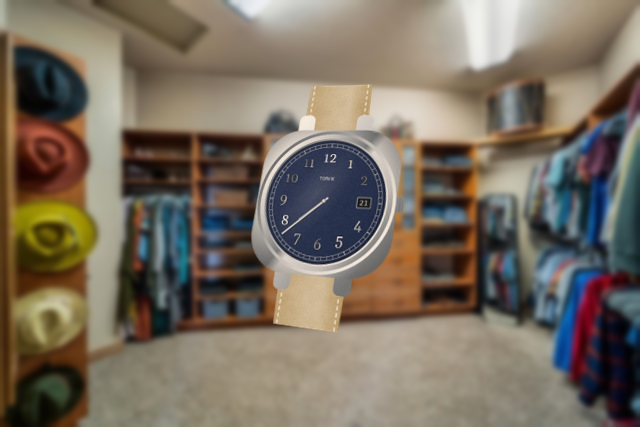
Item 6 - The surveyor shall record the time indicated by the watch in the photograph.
7:38
